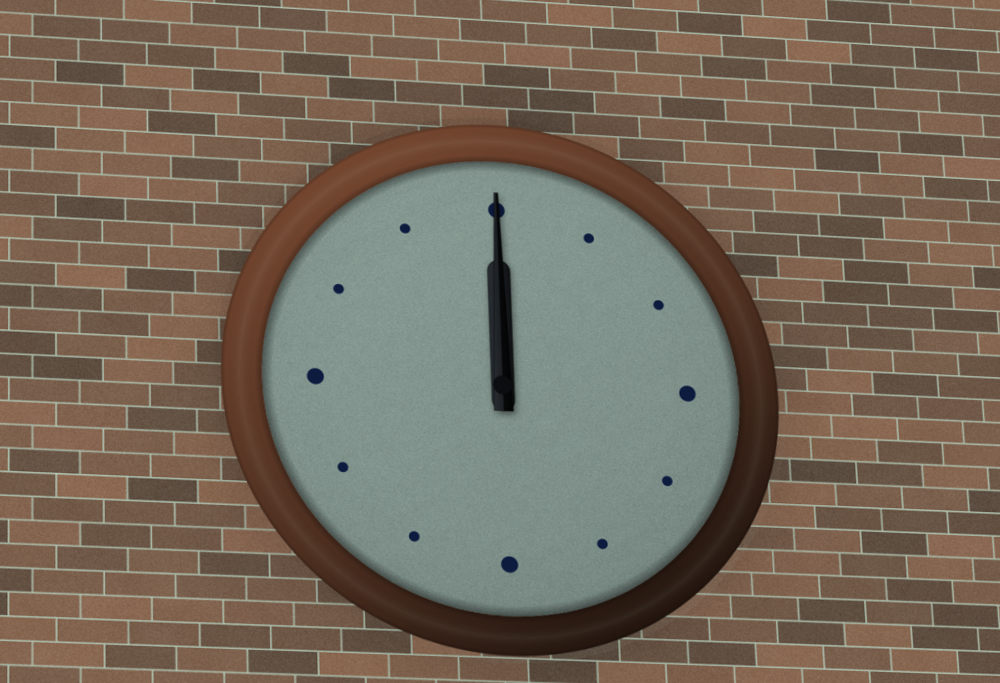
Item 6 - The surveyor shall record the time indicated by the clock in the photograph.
12:00
